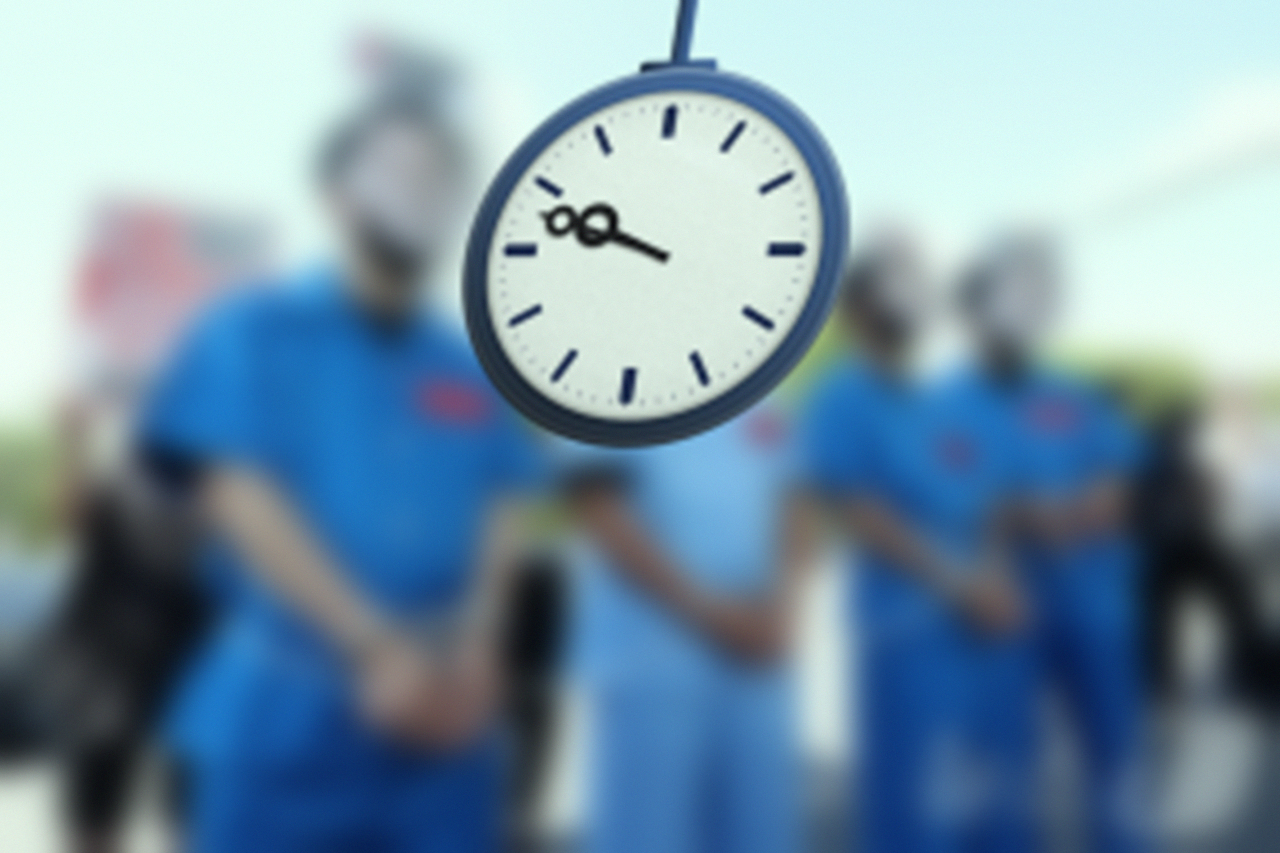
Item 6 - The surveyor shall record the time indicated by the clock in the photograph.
9:48
